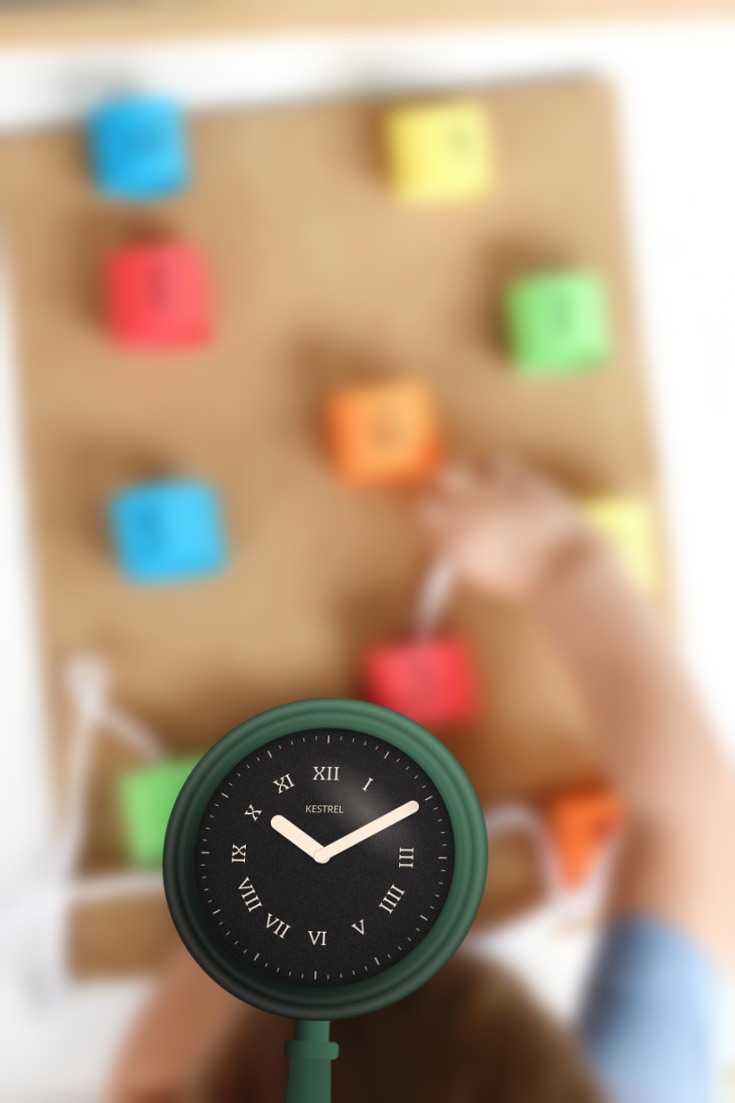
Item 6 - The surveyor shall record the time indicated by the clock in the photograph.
10:10
